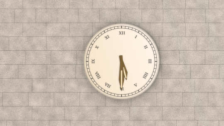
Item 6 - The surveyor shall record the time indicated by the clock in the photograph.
5:30
